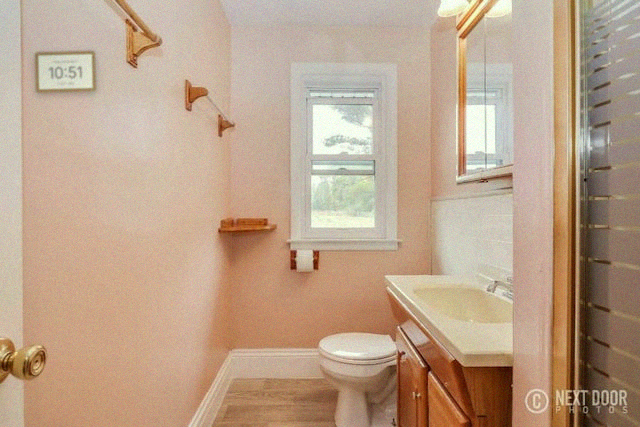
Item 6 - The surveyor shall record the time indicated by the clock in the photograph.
10:51
